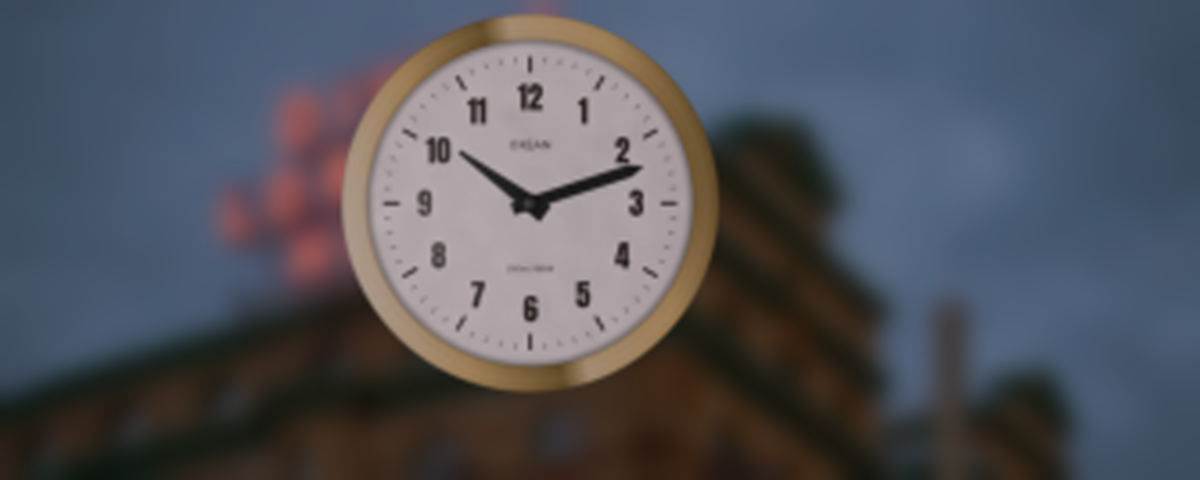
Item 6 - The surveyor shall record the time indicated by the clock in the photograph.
10:12
